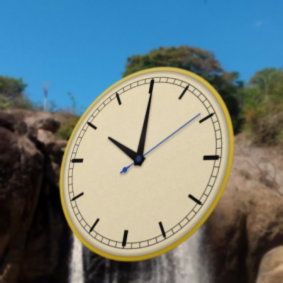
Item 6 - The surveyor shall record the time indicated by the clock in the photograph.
10:00:09
